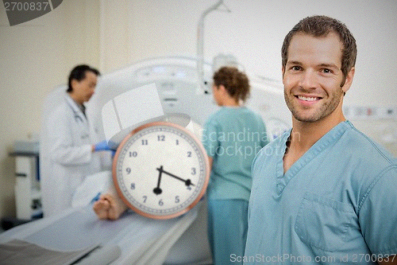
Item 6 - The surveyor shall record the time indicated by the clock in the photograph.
6:19
